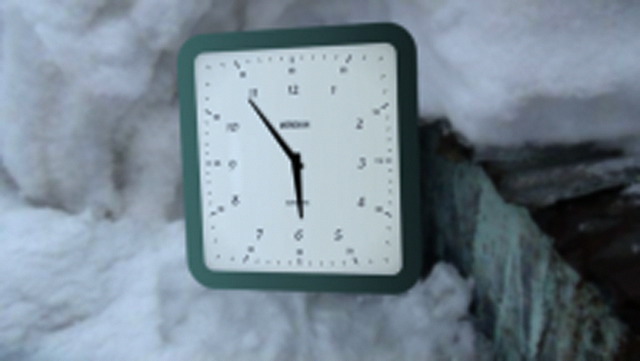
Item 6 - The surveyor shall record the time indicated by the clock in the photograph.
5:54
